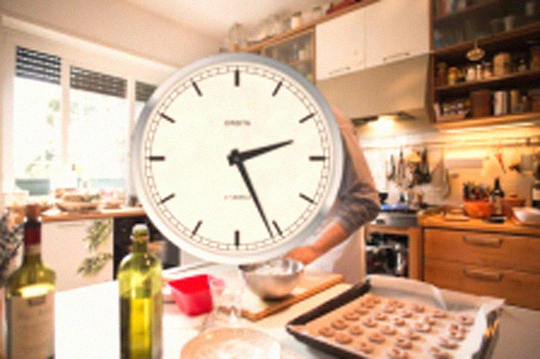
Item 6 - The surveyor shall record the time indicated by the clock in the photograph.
2:26
